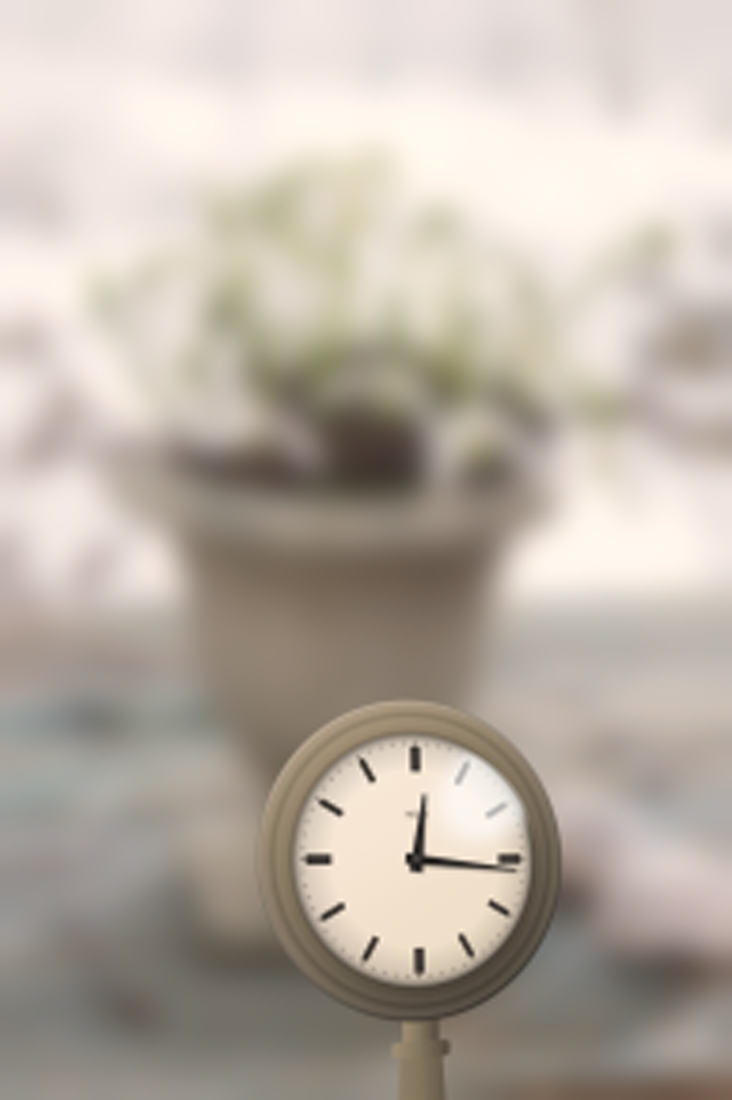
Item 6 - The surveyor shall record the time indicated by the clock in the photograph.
12:16
